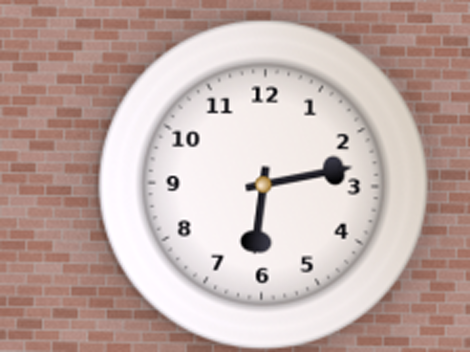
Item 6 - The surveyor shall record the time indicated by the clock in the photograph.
6:13
